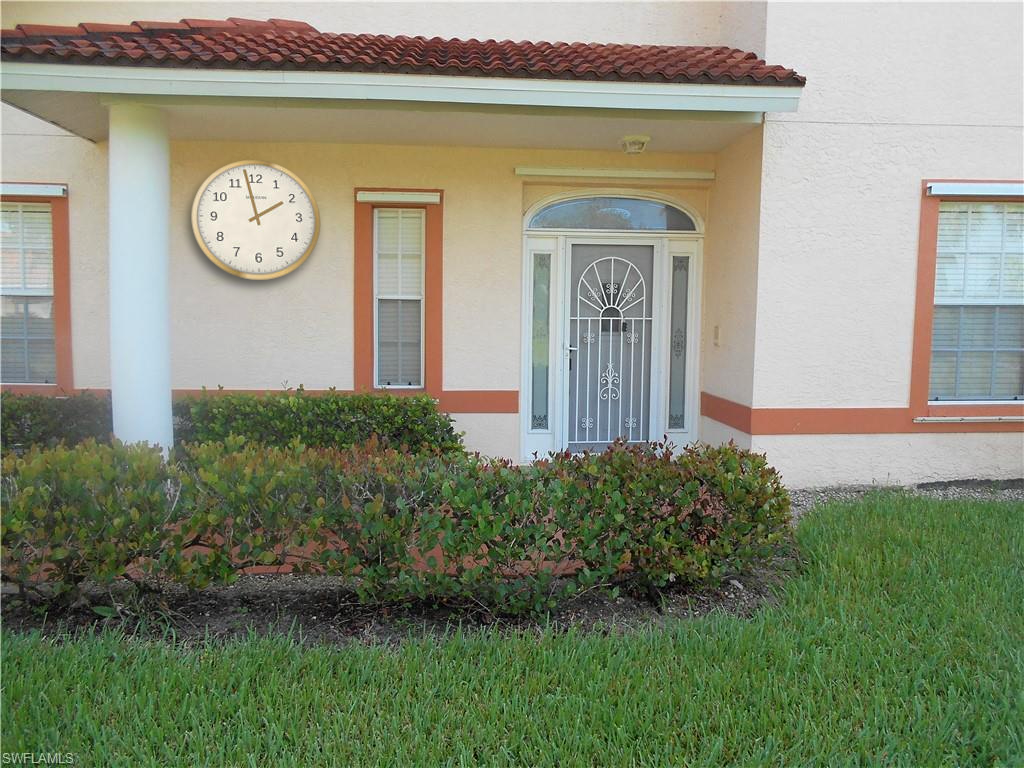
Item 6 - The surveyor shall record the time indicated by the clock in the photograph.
1:58
